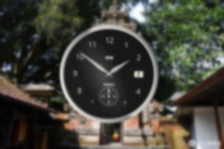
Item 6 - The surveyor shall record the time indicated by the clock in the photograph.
1:51
